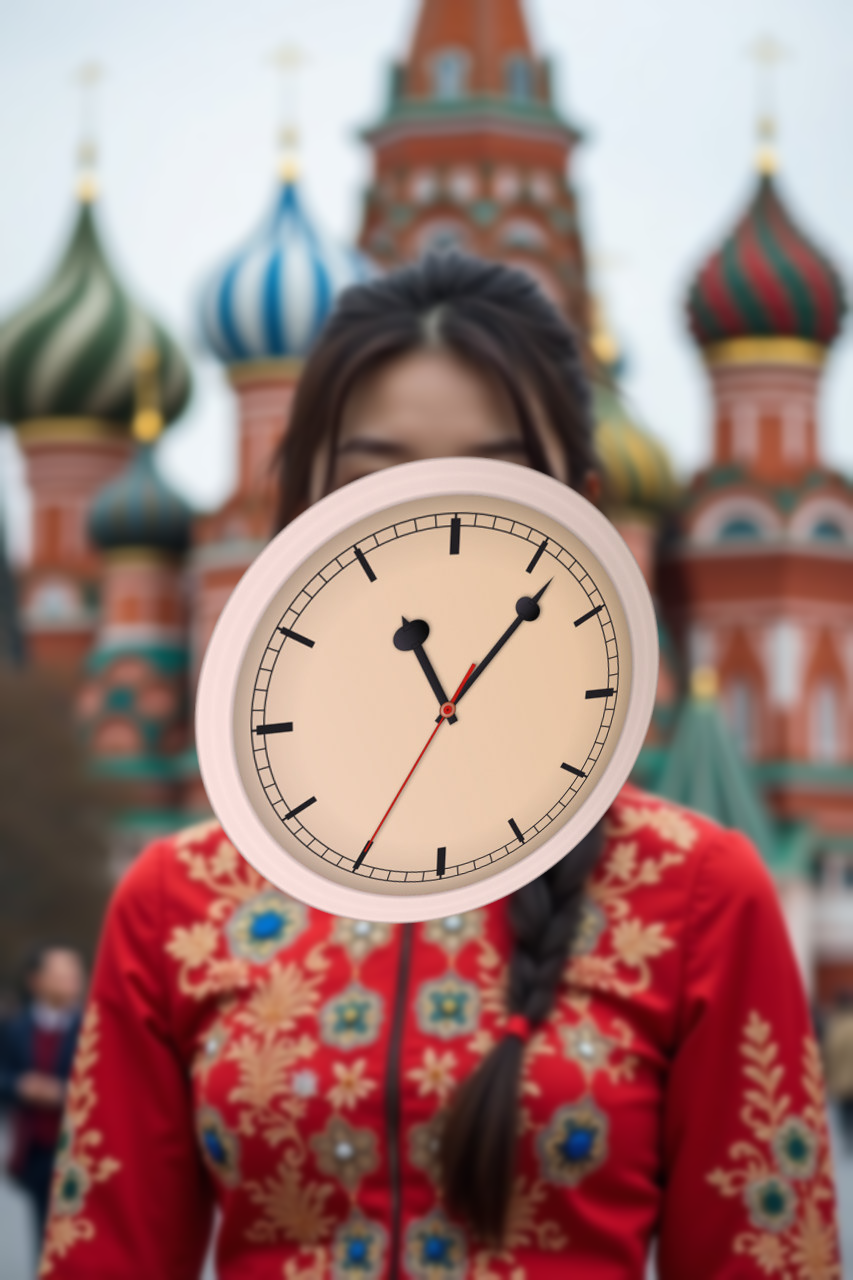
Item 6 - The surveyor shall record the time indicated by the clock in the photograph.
11:06:35
